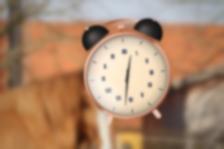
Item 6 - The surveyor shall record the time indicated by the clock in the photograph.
12:32
